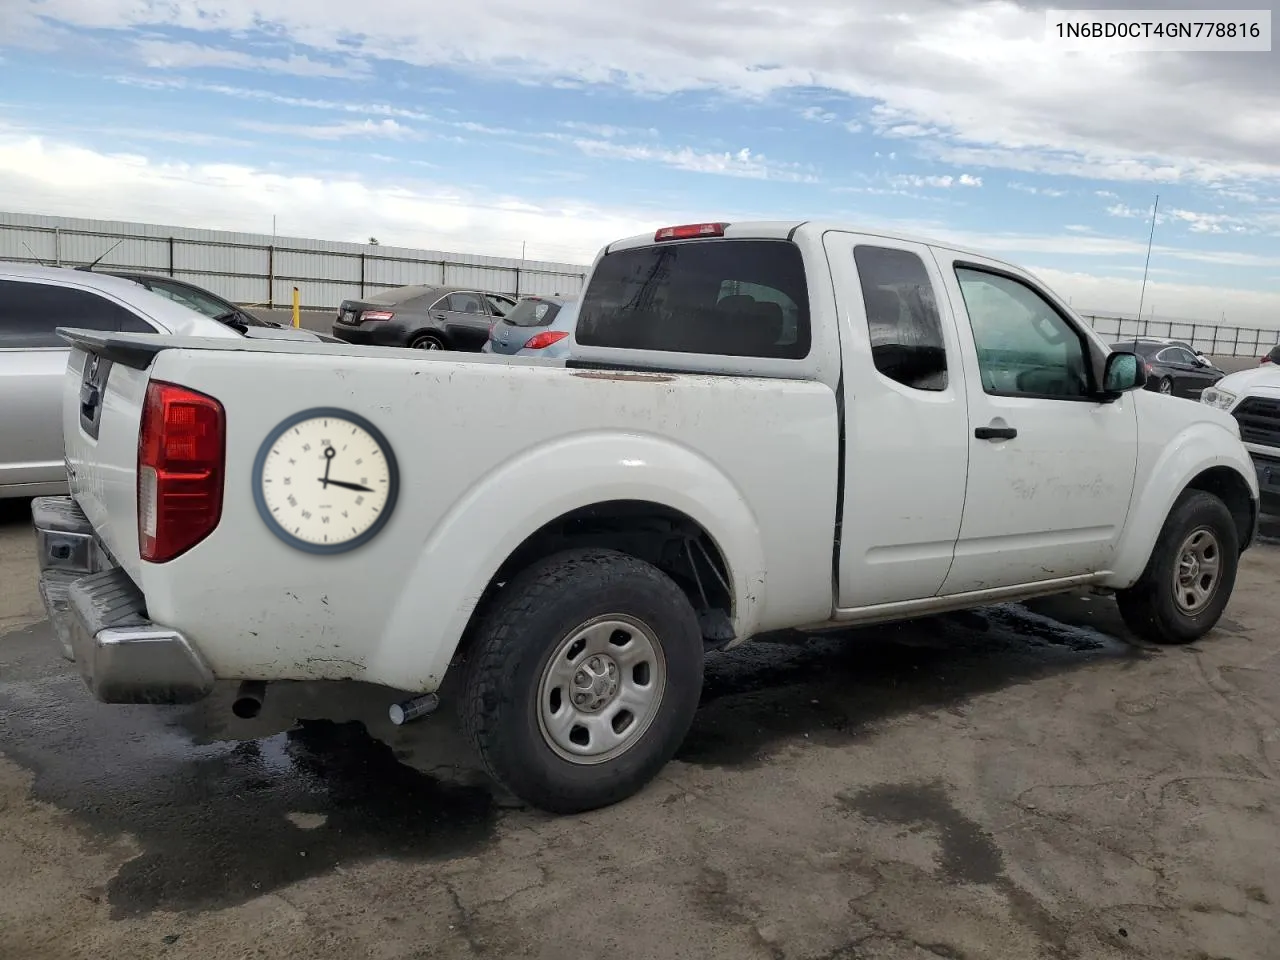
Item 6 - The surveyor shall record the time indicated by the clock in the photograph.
12:17
